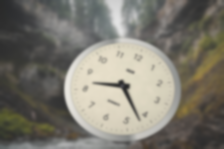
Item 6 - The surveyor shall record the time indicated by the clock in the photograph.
8:22
